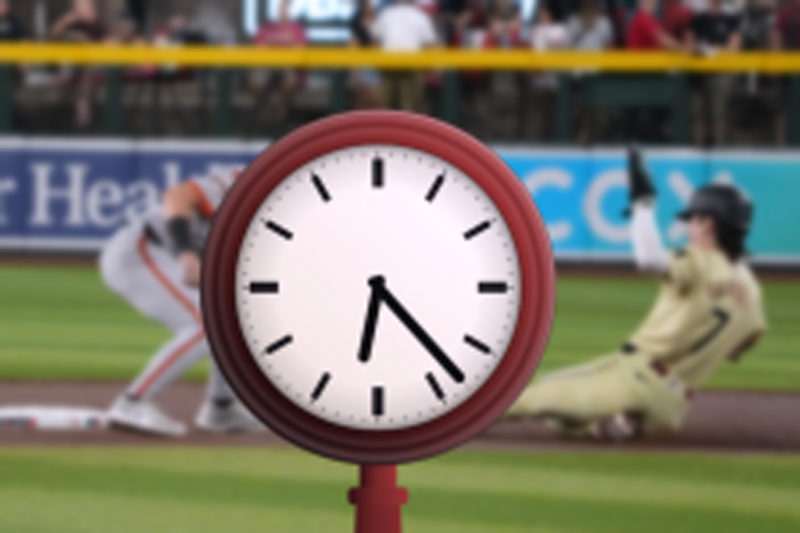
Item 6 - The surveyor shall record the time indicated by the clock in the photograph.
6:23
